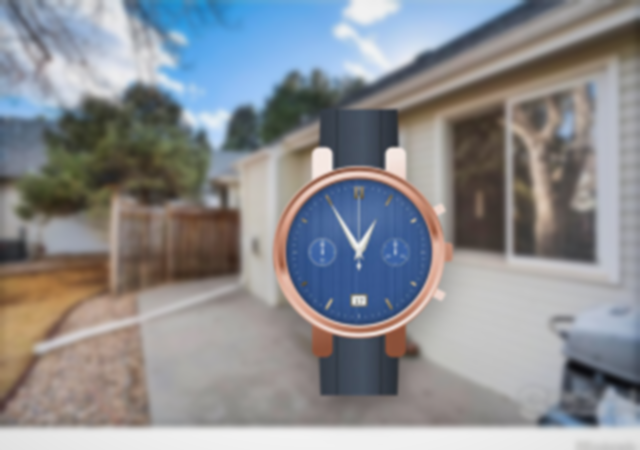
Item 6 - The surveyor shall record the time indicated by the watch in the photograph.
12:55
